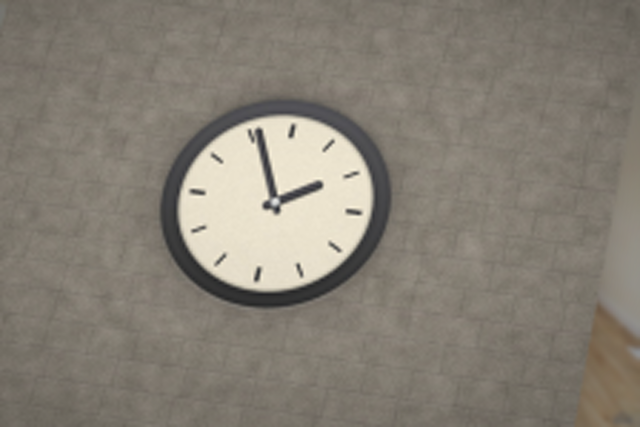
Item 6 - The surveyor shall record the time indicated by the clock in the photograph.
1:56
